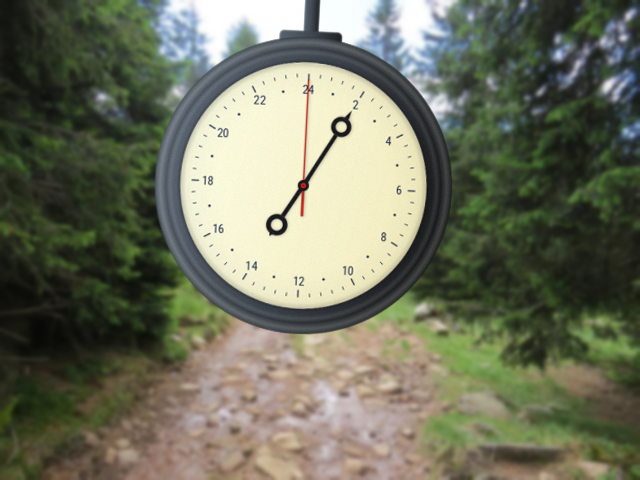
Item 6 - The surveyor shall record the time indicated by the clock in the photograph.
14:05:00
